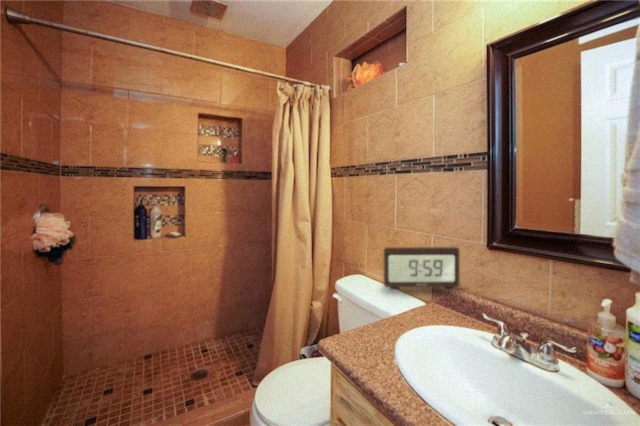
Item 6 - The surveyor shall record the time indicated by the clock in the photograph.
9:59
